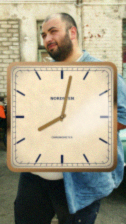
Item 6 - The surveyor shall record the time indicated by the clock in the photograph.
8:02
